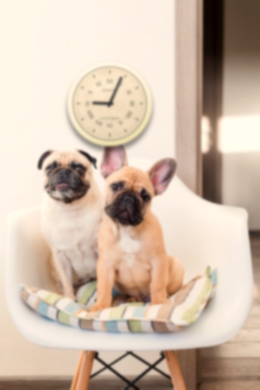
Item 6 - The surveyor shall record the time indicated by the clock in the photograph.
9:04
